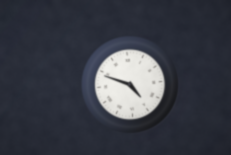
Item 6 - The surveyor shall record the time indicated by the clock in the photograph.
4:49
